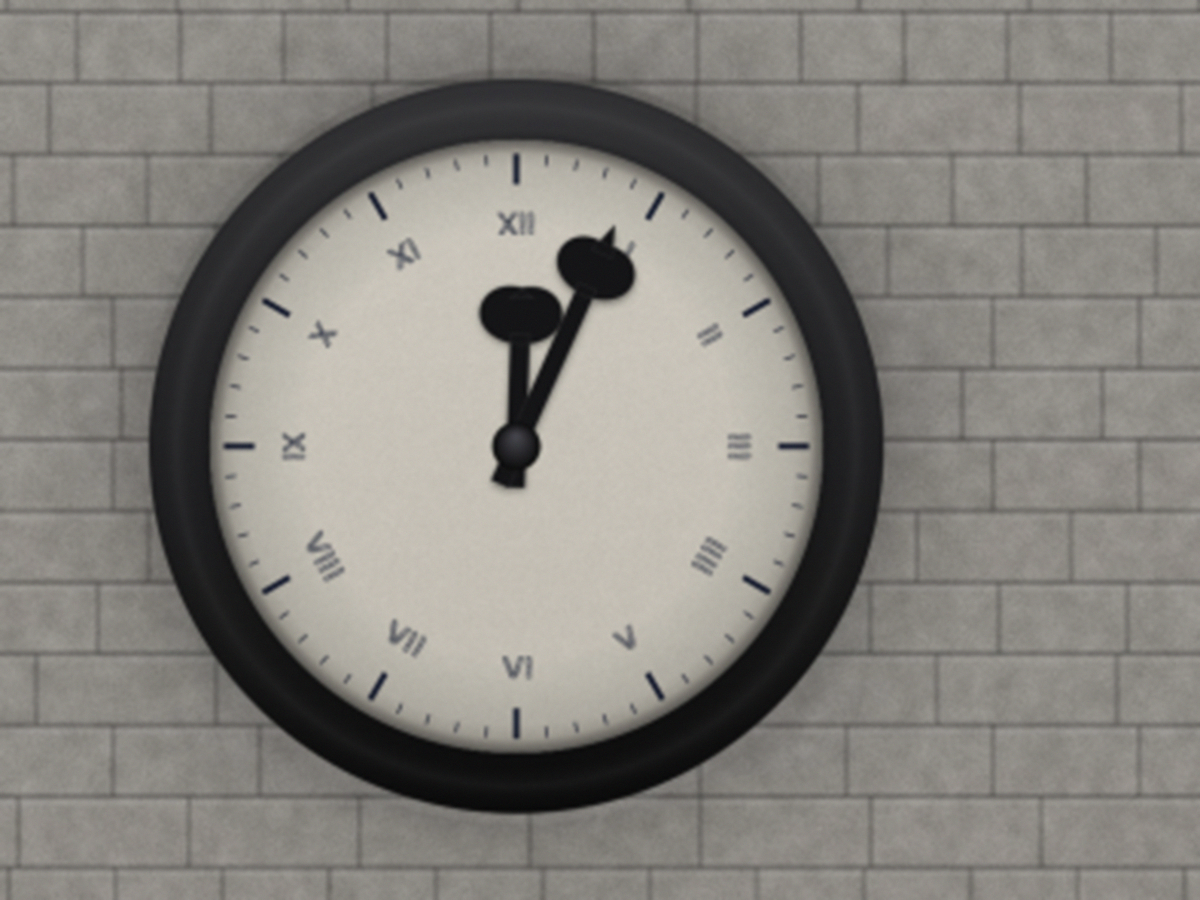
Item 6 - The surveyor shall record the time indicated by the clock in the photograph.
12:04
